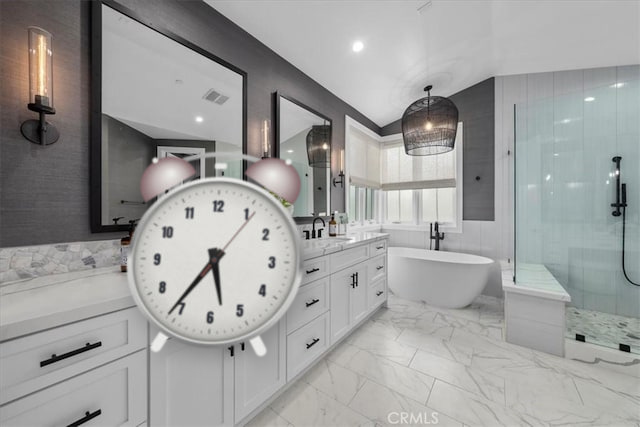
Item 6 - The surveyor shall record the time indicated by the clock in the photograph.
5:36:06
